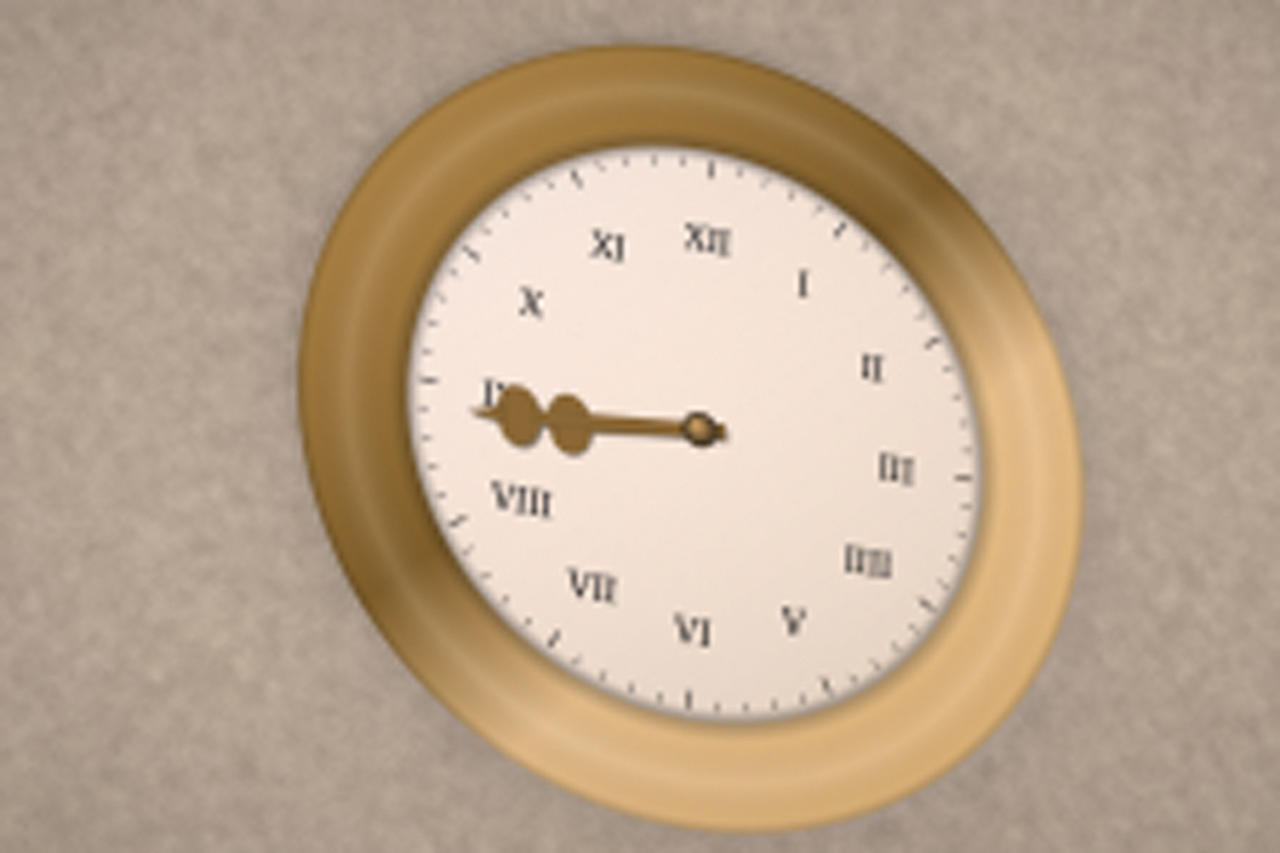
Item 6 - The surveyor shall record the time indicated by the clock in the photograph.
8:44
